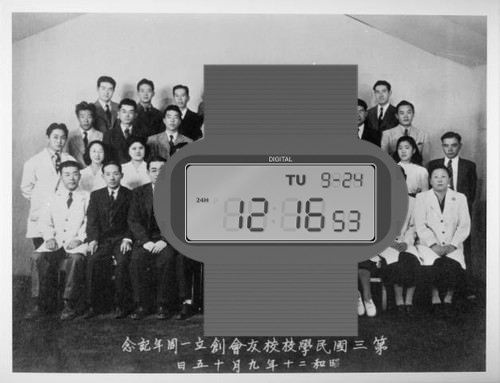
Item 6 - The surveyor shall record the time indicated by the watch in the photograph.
12:16:53
